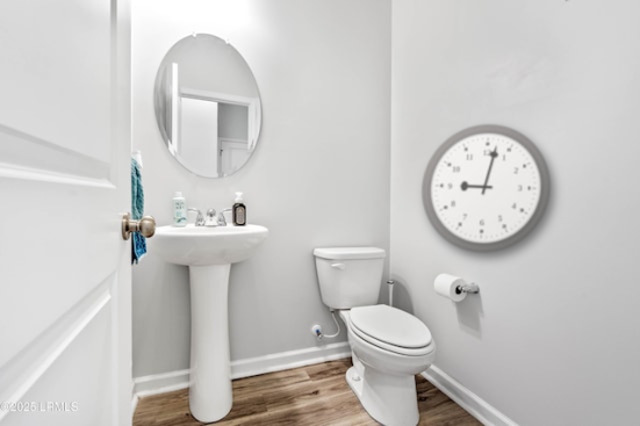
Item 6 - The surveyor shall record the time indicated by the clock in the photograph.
9:02
